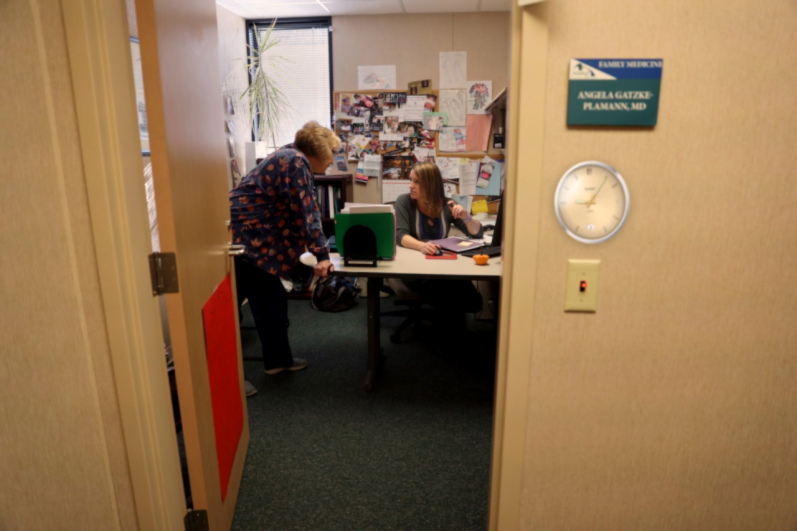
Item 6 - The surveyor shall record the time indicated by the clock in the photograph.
9:06
